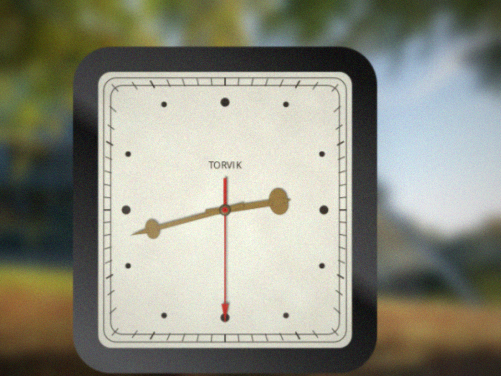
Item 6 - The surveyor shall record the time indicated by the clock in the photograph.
2:42:30
